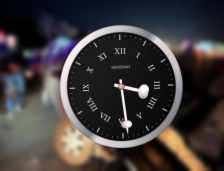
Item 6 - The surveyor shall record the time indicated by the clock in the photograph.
3:29
